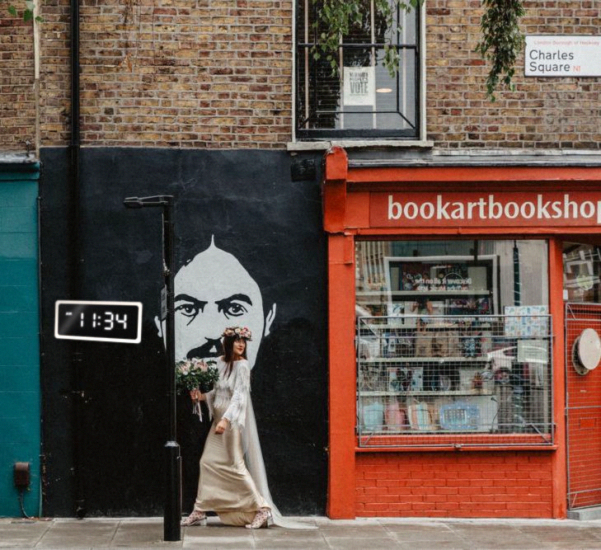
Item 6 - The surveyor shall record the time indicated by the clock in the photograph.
11:34
